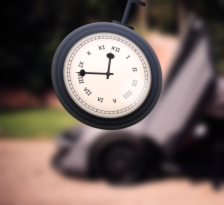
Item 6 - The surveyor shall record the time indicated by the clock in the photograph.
11:42
